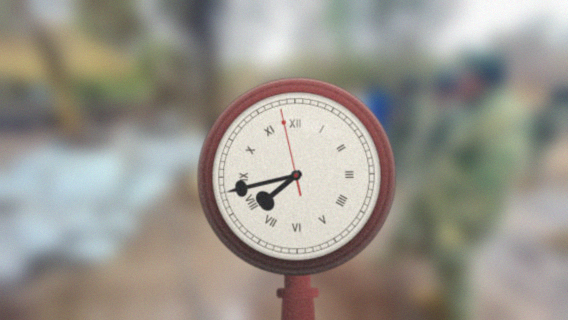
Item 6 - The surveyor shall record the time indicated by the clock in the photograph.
7:42:58
